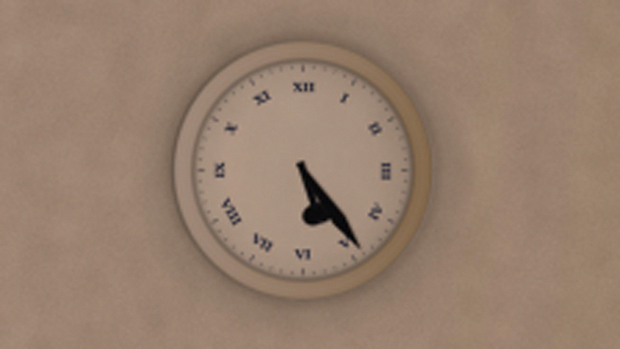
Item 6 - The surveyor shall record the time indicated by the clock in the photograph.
5:24
